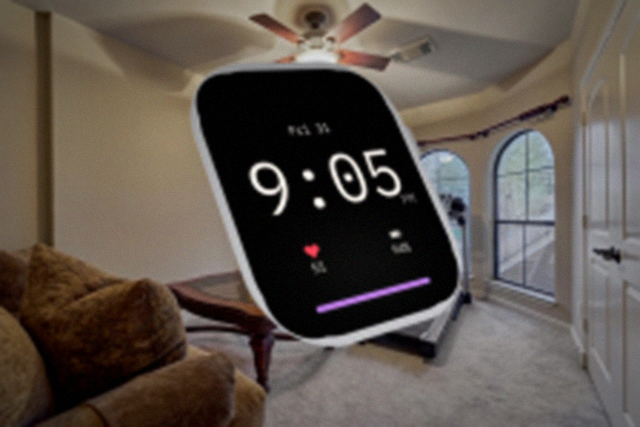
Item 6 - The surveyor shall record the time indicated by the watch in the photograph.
9:05
